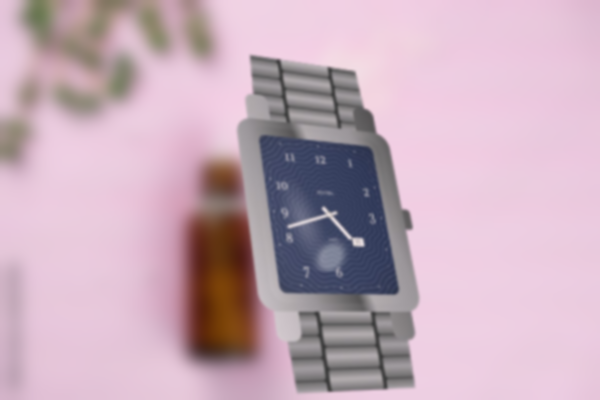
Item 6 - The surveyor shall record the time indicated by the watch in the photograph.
4:42
